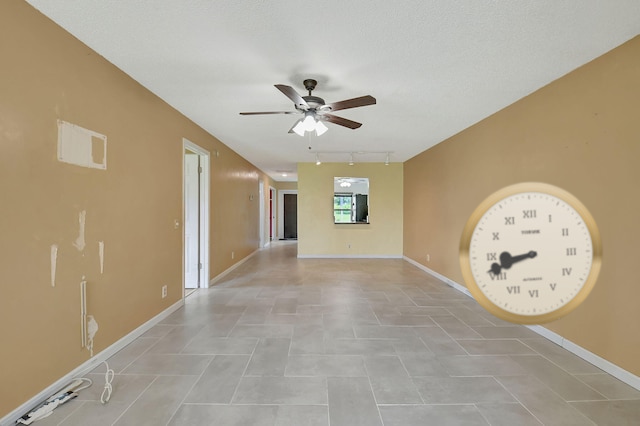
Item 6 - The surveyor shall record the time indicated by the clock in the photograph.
8:42
